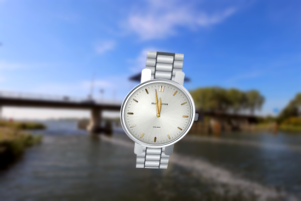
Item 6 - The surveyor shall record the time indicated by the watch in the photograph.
11:58
